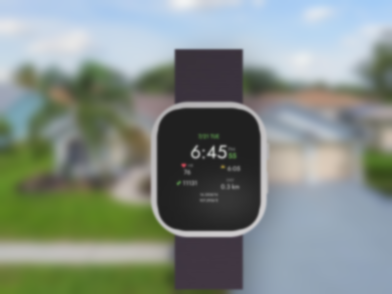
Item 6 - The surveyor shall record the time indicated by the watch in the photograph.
6:45
